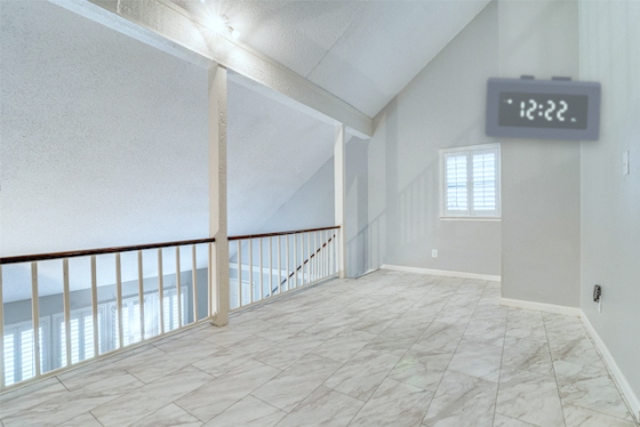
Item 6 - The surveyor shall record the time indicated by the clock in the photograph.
12:22
